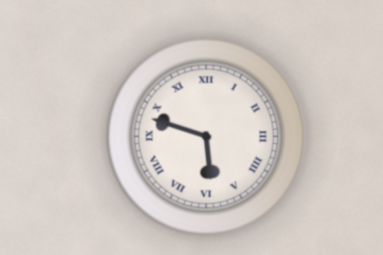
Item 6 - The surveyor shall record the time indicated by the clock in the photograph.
5:48
